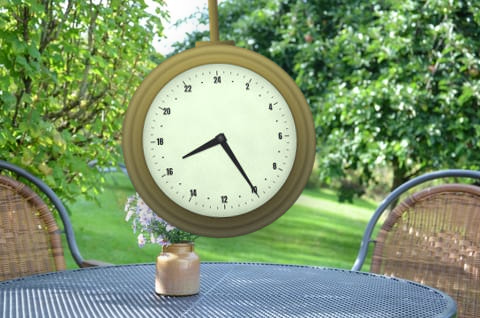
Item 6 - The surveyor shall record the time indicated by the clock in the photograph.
16:25
